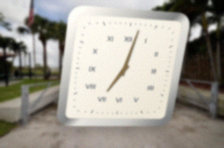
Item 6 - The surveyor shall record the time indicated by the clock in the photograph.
7:02
